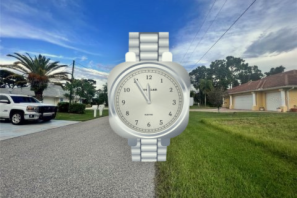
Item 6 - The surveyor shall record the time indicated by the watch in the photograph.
11:55
